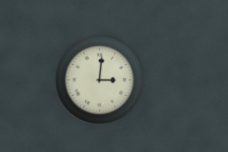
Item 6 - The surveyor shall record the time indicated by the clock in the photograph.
3:01
